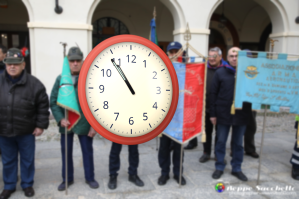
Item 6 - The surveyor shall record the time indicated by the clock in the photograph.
10:54
